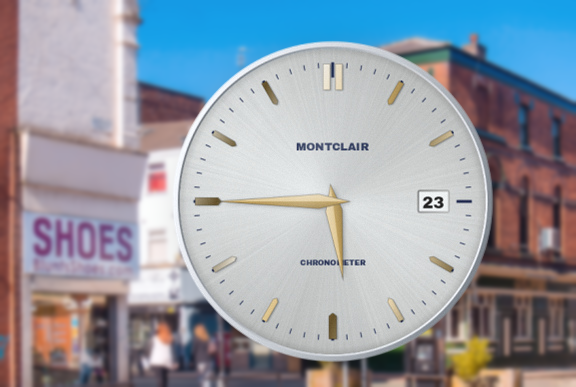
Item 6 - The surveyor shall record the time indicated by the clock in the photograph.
5:45
